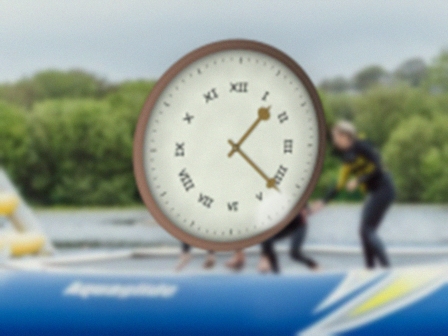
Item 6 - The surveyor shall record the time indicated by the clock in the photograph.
1:22
